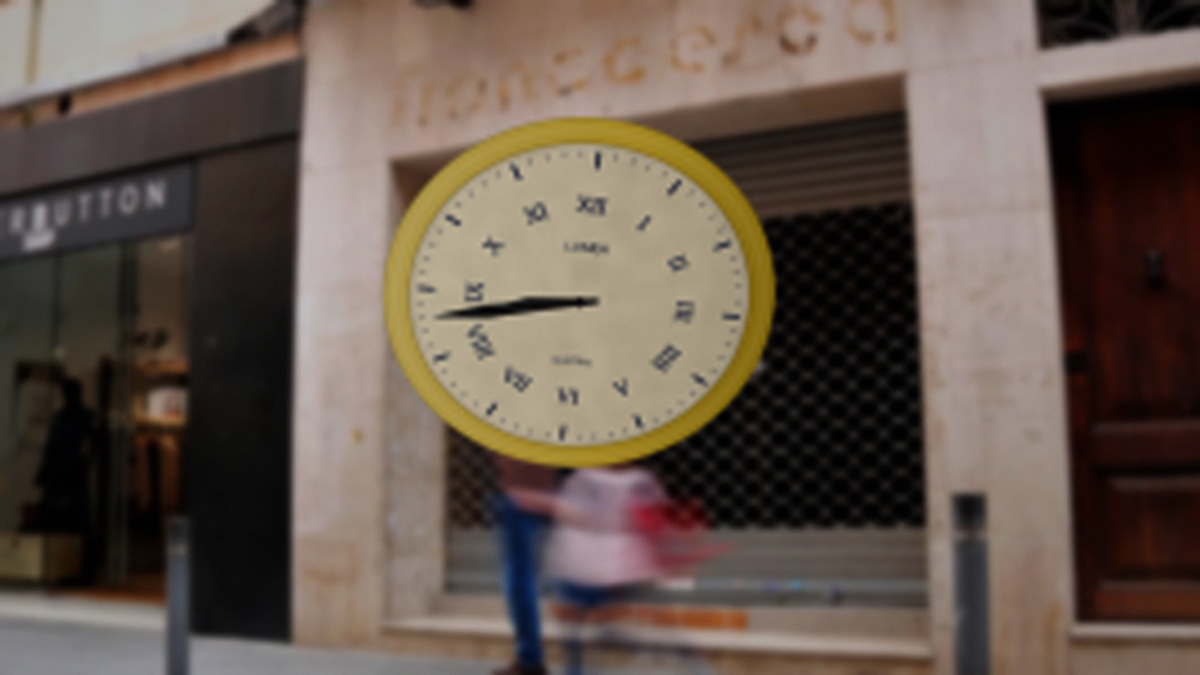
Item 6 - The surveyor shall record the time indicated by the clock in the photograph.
8:43
